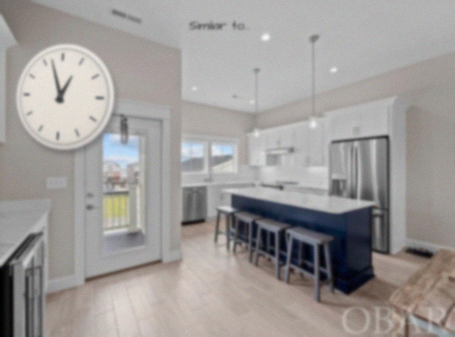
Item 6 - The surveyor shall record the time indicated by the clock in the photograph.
12:57
